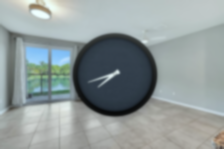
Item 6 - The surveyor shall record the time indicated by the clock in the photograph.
7:42
